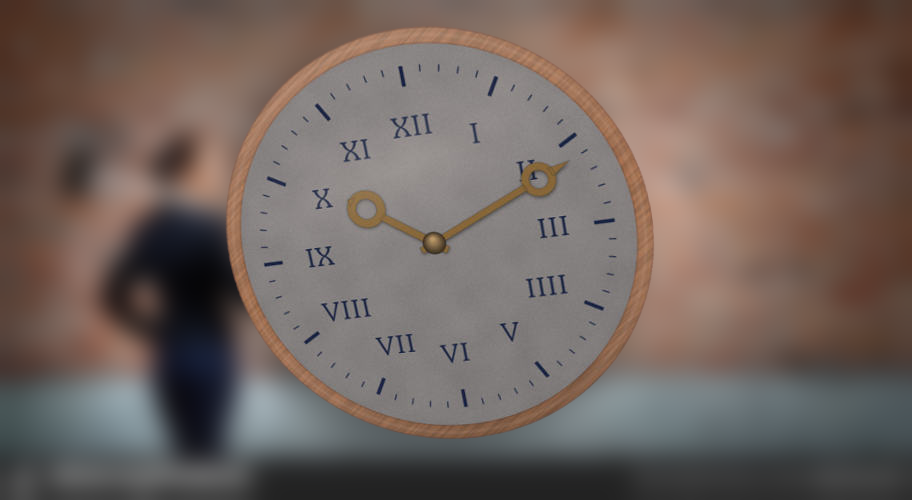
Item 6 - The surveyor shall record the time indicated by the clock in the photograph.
10:11
